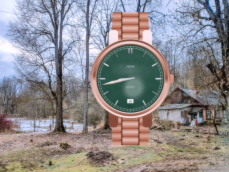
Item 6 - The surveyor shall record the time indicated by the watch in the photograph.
8:43
